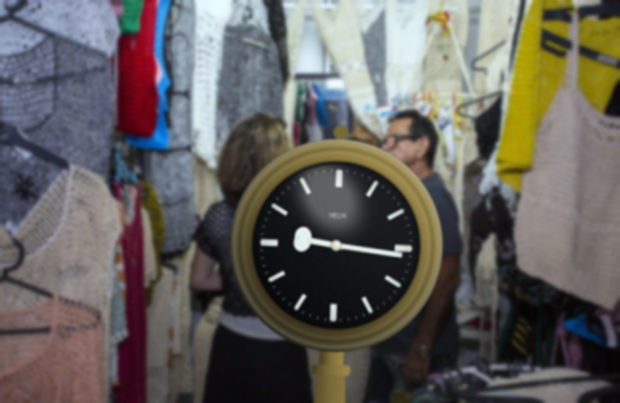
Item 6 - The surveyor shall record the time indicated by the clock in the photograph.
9:16
